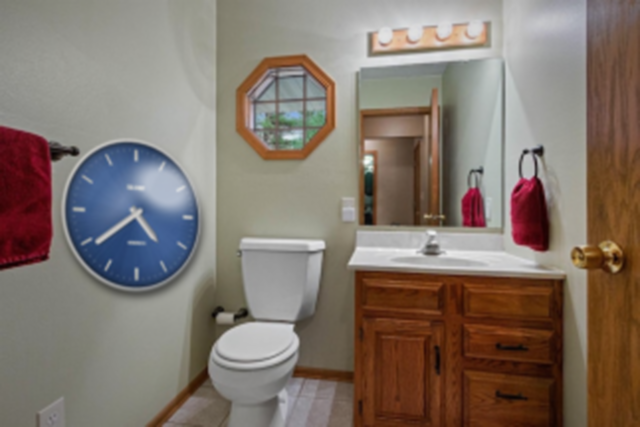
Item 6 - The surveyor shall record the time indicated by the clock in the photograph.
4:39
